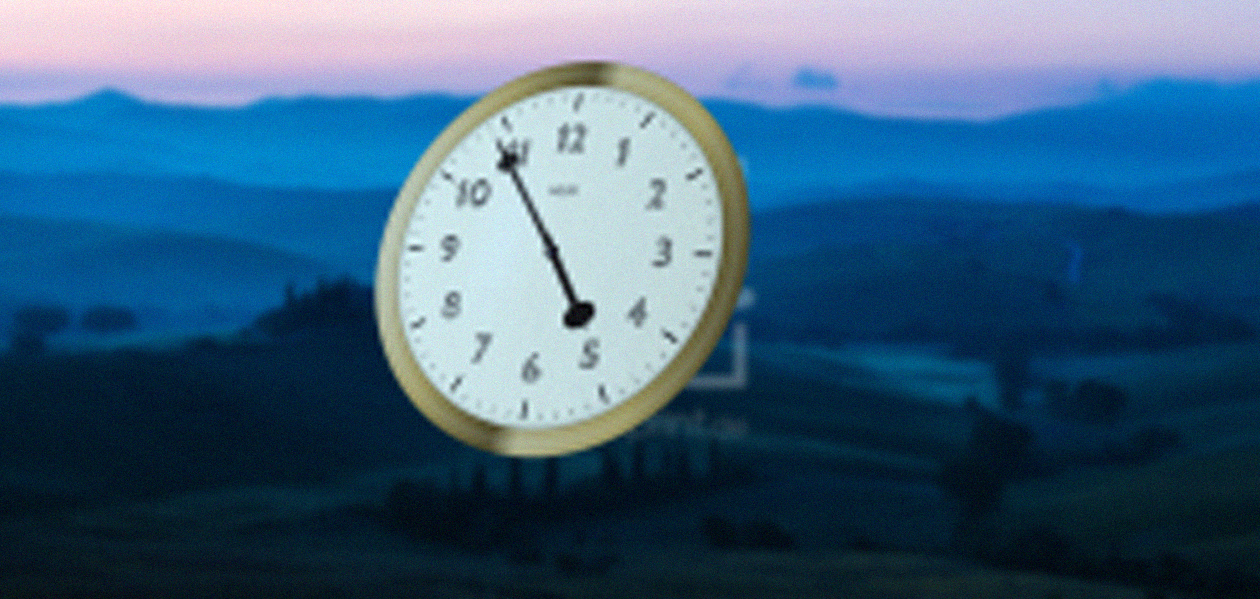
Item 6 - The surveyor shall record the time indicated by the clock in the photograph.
4:54
